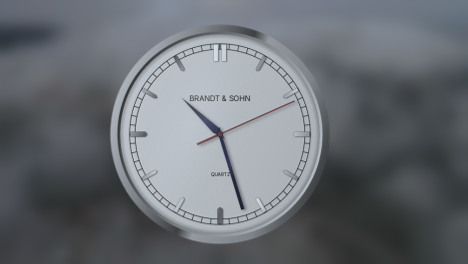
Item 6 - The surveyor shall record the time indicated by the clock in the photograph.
10:27:11
